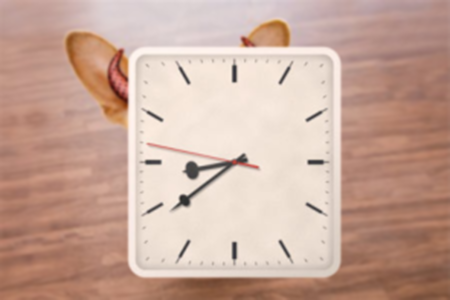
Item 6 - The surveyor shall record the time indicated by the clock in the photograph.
8:38:47
